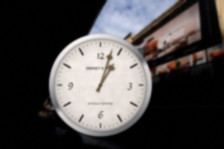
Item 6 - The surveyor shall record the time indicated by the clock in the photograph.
1:03
